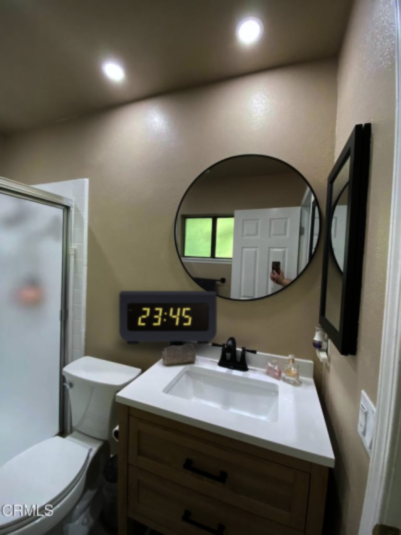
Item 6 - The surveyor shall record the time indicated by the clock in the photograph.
23:45
